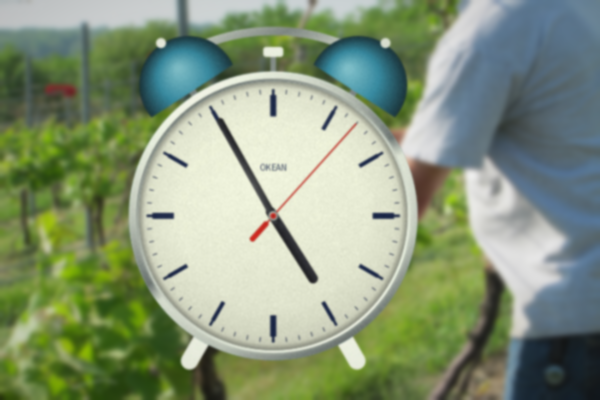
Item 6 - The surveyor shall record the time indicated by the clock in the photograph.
4:55:07
